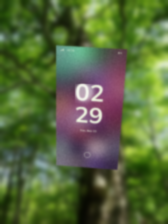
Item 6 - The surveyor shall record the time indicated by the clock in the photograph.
2:29
